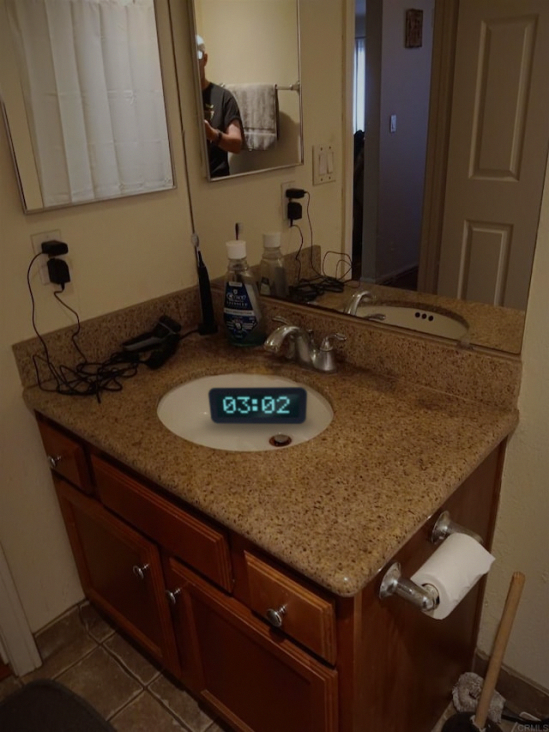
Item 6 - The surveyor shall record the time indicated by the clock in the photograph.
3:02
